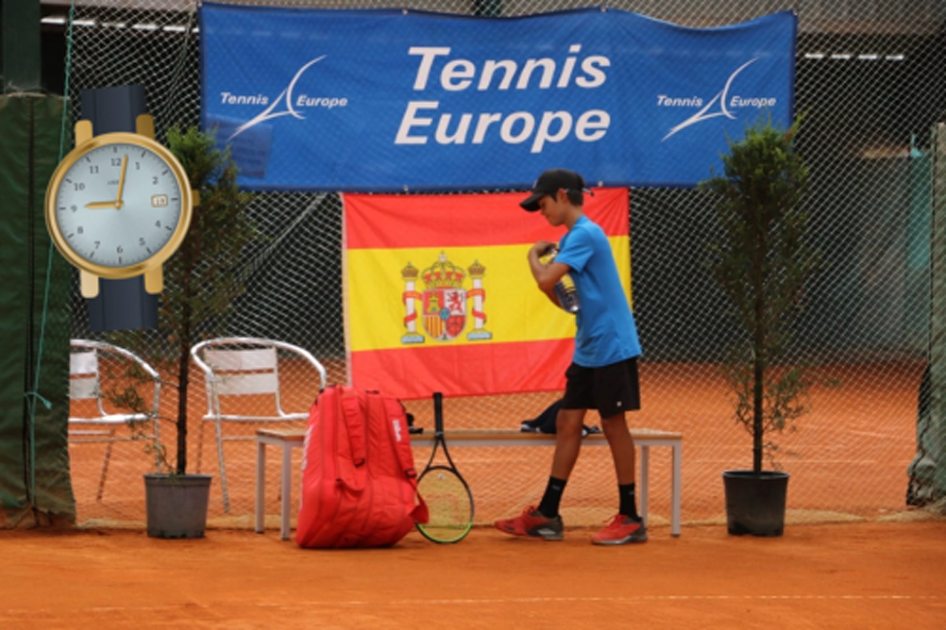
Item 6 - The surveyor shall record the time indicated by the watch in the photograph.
9:02
